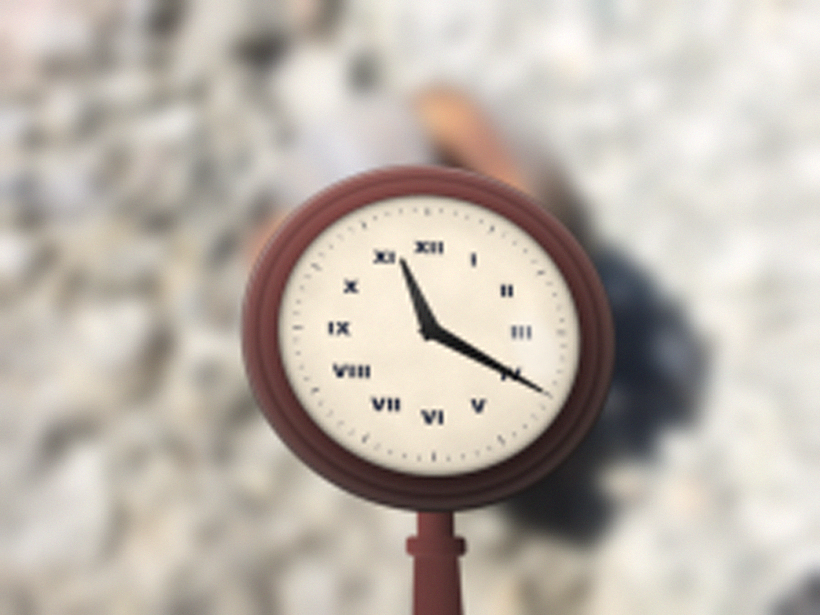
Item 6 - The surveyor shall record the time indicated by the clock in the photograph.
11:20
